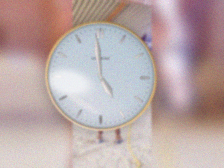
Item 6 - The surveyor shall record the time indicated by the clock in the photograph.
4:59
